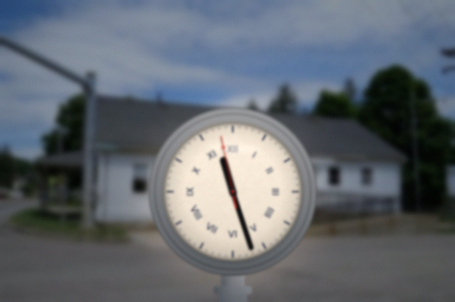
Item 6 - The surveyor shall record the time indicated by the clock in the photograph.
11:26:58
